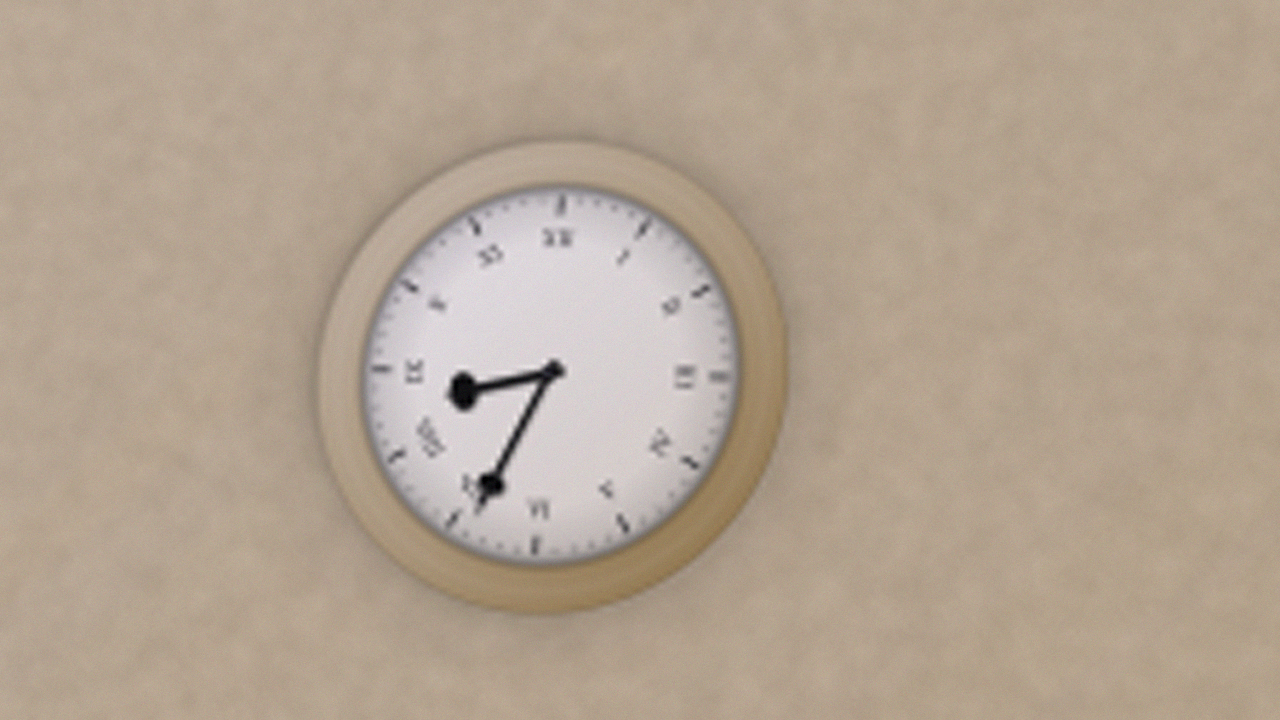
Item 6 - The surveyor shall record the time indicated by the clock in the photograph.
8:34
